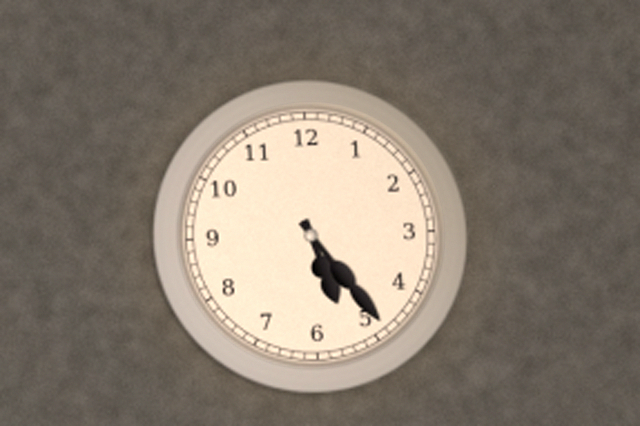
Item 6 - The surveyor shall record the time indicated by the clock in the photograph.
5:24
